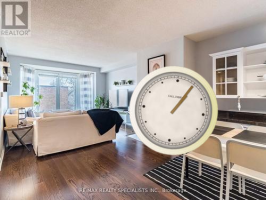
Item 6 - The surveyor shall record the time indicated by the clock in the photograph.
1:05
